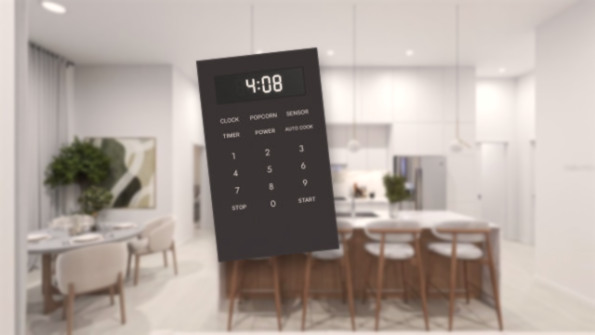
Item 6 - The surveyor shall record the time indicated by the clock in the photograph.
4:08
